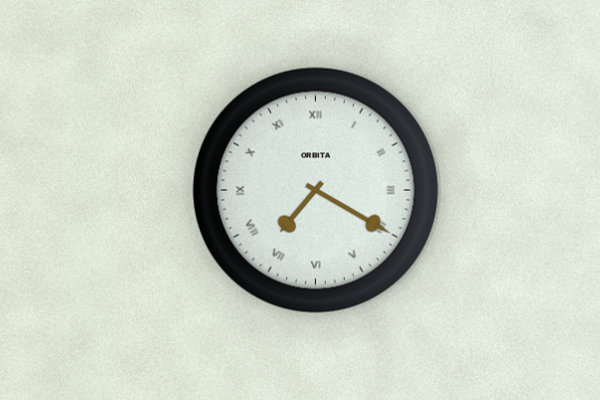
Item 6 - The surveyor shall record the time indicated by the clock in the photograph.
7:20
